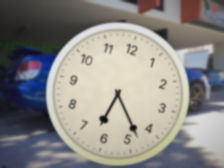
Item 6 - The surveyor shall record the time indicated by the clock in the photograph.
6:23
